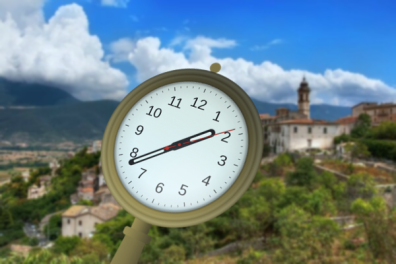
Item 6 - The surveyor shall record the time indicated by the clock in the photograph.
1:38:09
